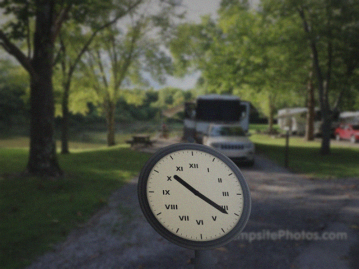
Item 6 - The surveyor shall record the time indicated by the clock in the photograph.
10:21
